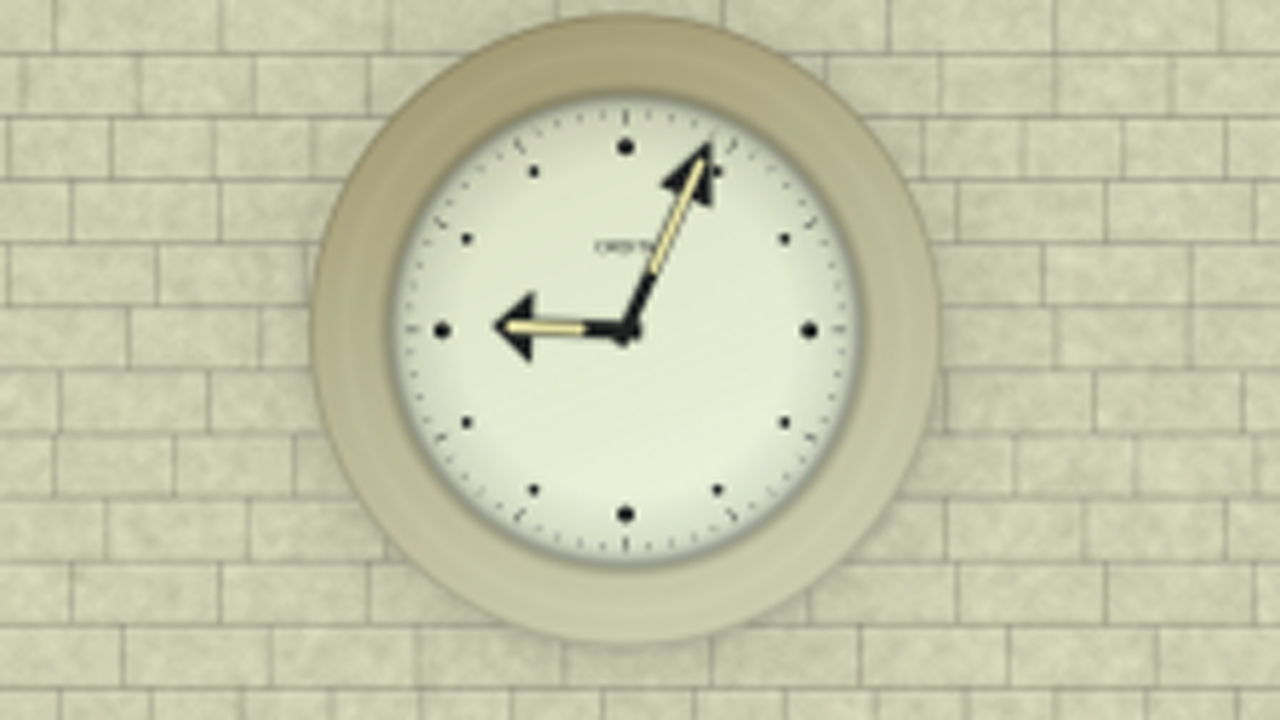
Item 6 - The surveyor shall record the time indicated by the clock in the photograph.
9:04
